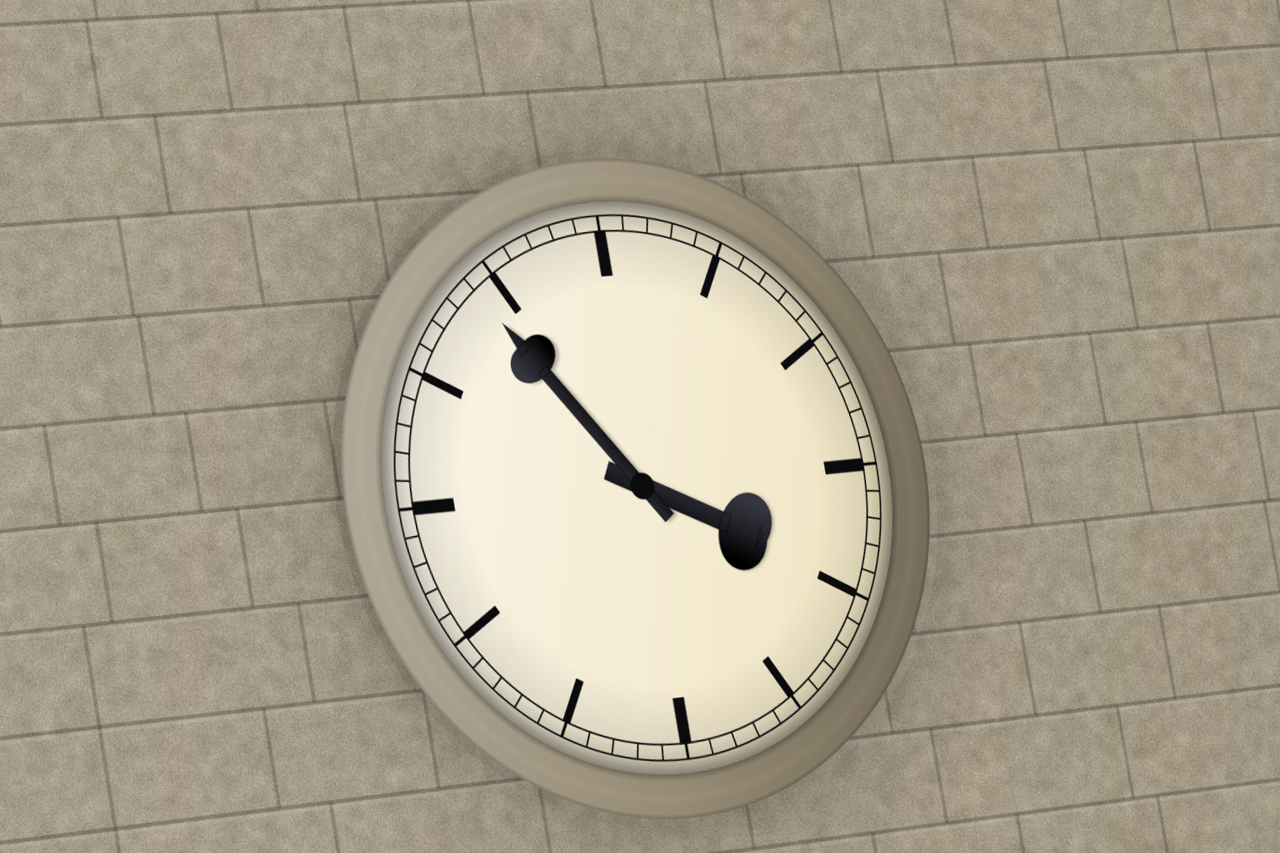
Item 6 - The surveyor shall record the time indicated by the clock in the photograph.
3:54
